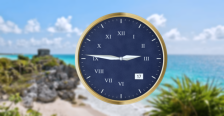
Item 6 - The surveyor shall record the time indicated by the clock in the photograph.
2:46
